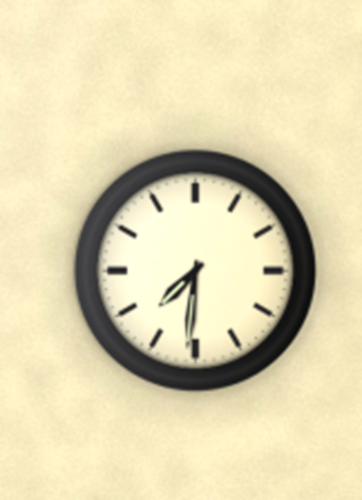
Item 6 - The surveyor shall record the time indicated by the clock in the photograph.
7:31
